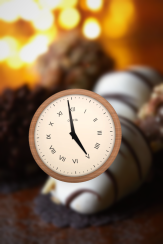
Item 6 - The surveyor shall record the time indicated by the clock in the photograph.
4:59
